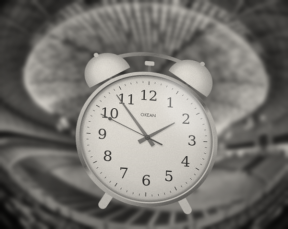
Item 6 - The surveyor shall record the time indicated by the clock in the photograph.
1:53:49
